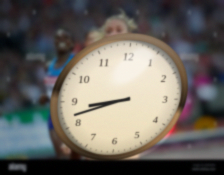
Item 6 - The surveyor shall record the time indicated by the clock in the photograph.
8:42
